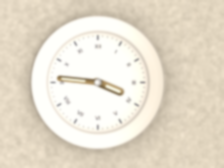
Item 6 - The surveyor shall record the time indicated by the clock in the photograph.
3:46
